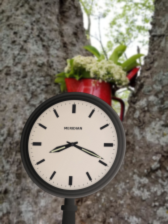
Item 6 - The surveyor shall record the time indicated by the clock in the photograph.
8:19
